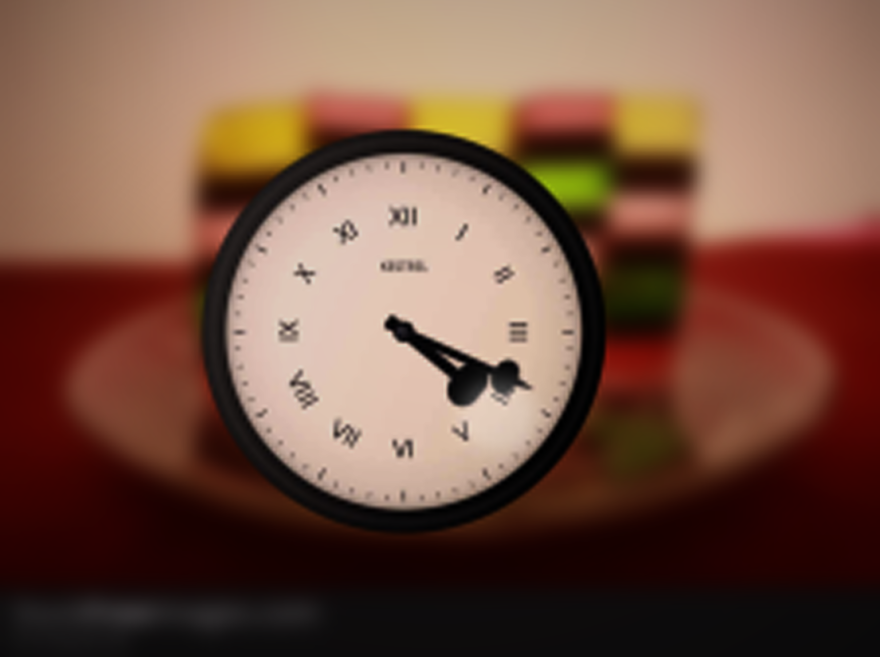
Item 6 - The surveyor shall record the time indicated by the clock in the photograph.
4:19
